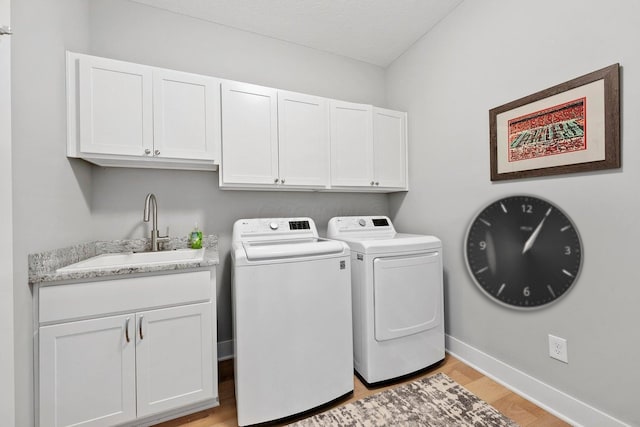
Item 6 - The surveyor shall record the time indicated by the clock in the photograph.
1:05
